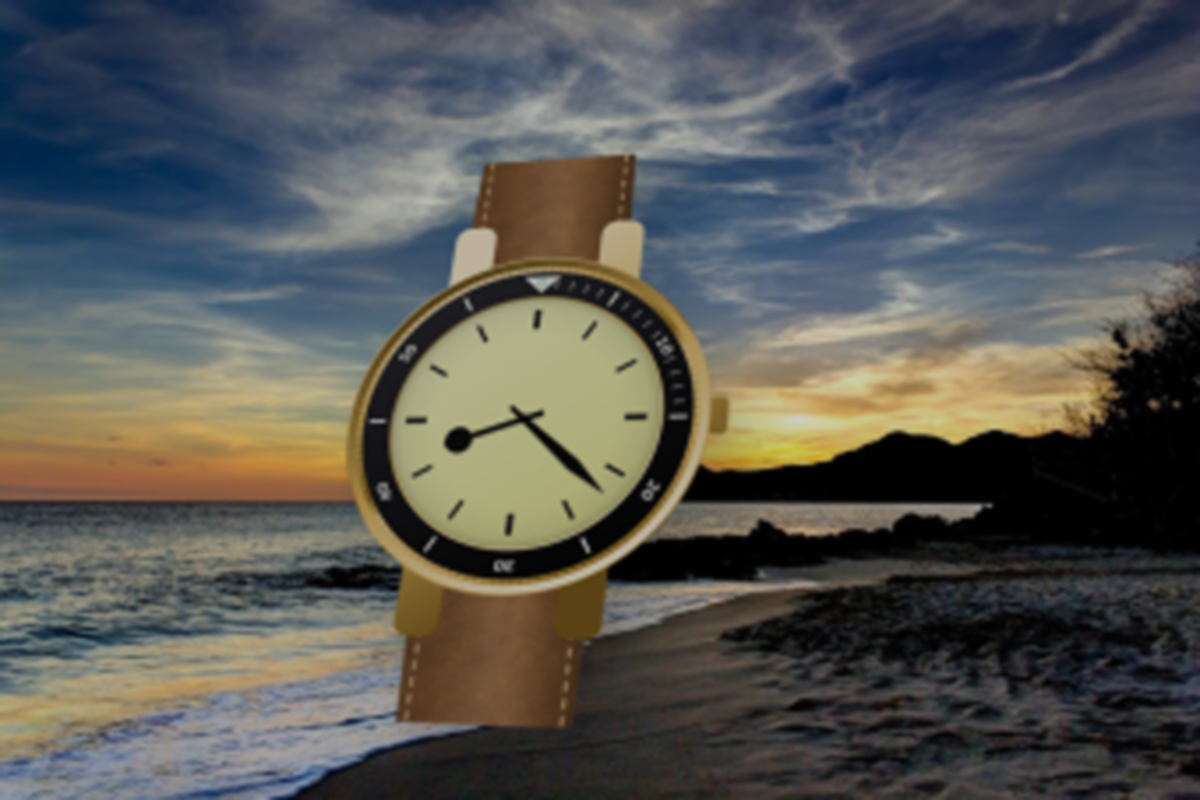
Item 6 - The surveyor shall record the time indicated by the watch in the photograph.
8:22
